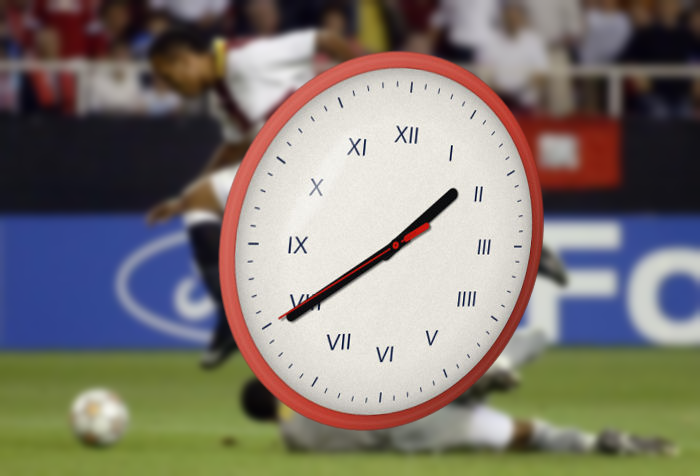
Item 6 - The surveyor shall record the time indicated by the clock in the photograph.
1:39:40
